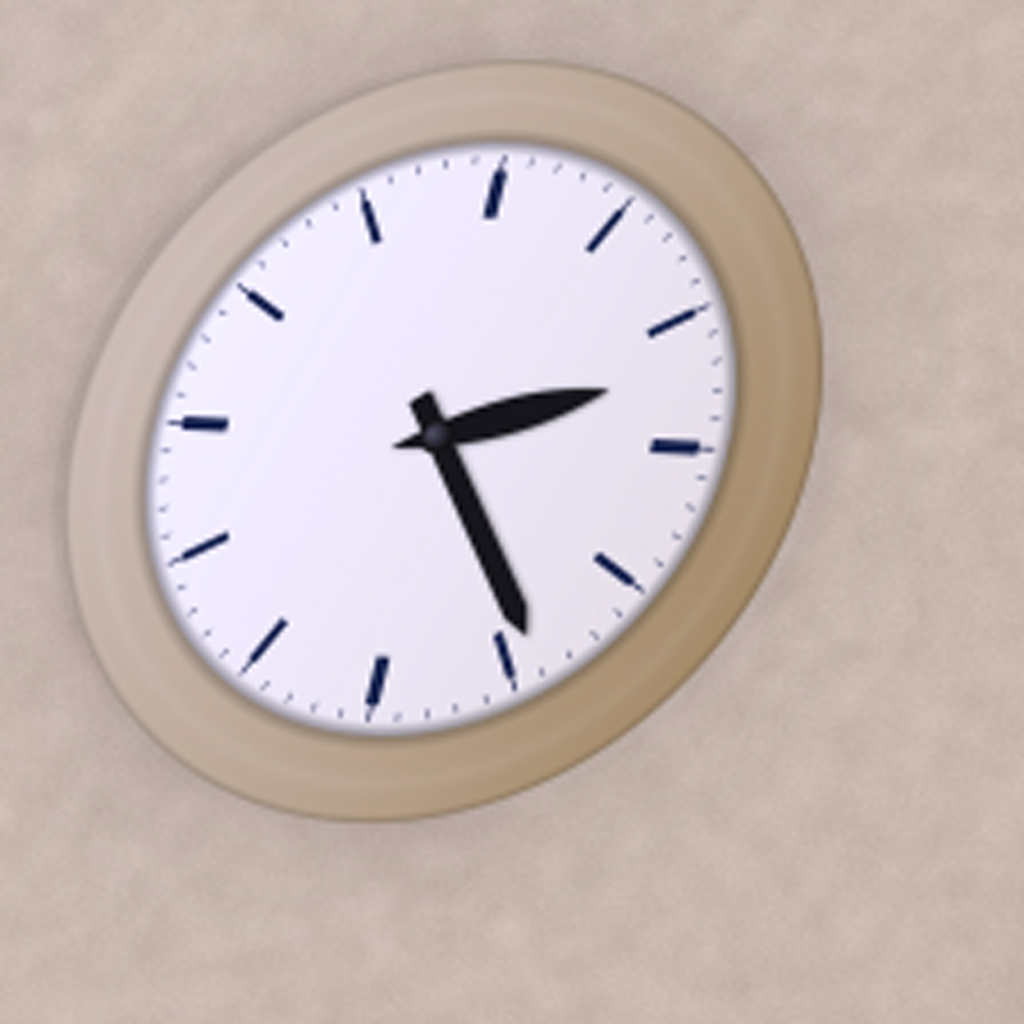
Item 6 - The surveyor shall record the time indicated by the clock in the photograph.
2:24
